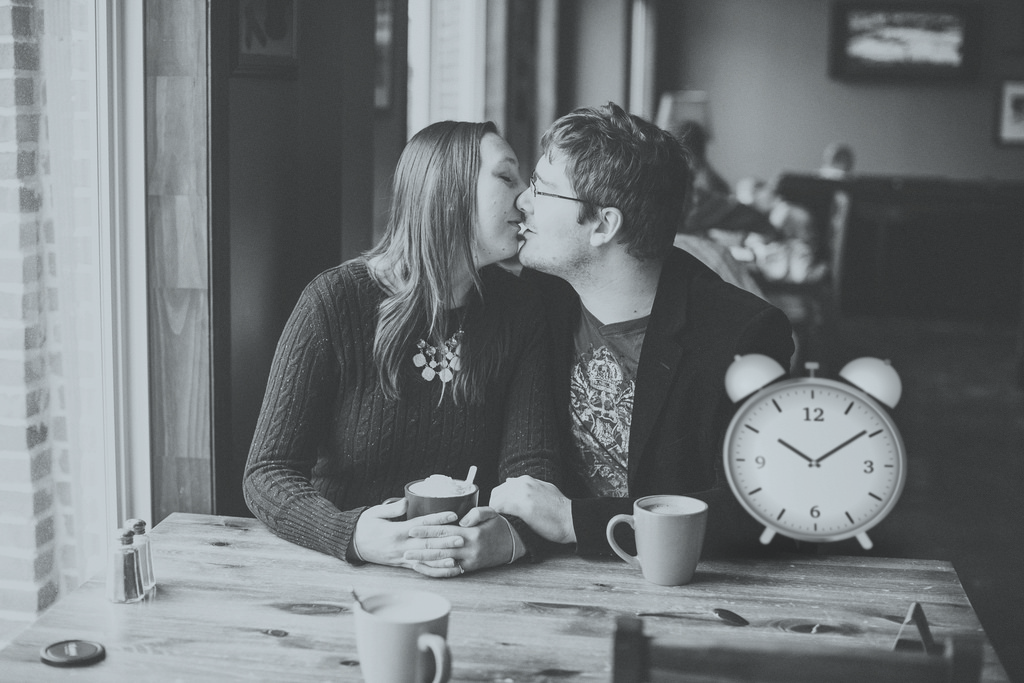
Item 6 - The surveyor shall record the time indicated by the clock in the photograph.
10:09
